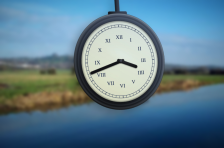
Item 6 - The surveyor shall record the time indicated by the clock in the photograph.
3:42
